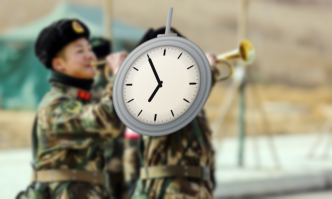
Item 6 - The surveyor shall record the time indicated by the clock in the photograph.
6:55
